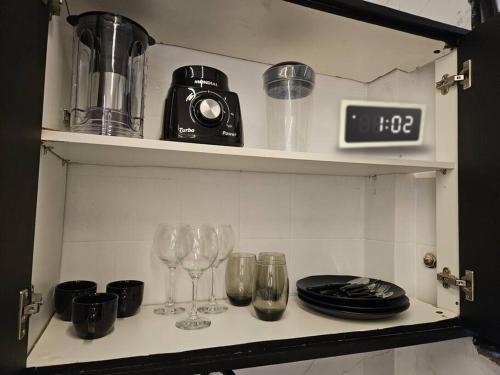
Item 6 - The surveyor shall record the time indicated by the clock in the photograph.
1:02
